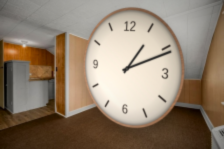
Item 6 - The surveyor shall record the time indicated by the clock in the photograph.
1:11
